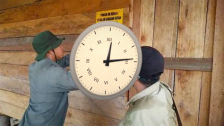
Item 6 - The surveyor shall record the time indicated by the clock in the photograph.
12:14
